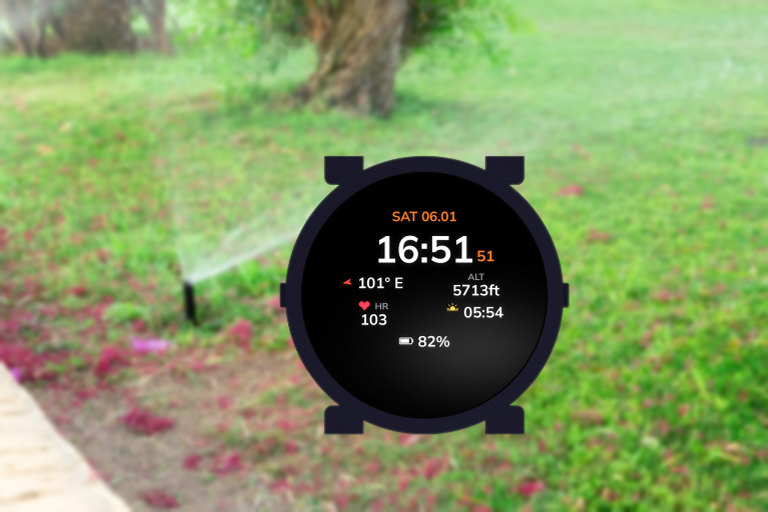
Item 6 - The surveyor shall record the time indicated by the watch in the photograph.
16:51:51
